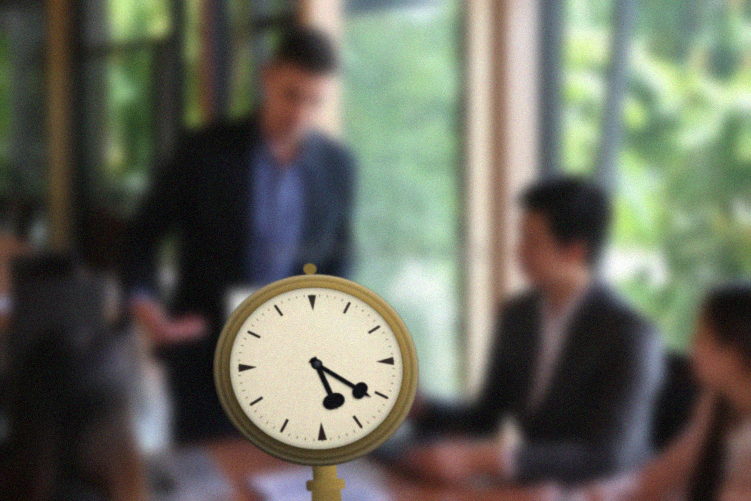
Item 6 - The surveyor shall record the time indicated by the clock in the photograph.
5:21
